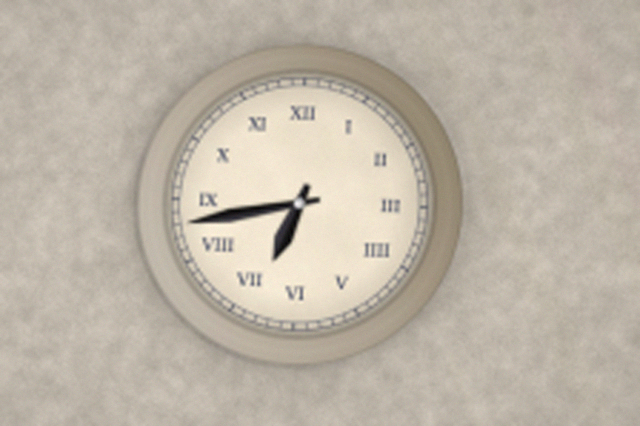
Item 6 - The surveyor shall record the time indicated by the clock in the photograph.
6:43
